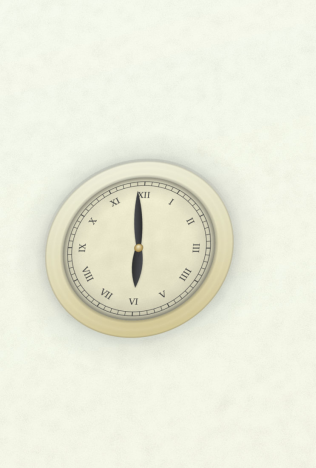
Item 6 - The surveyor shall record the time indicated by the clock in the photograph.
5:59
